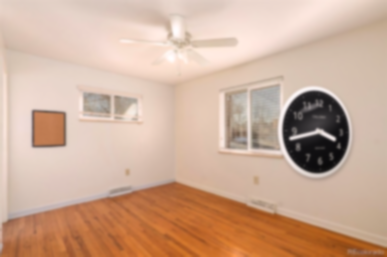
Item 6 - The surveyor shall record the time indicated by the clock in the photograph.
3:43
